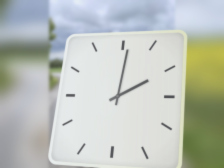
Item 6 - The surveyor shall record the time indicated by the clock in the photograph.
2:01
